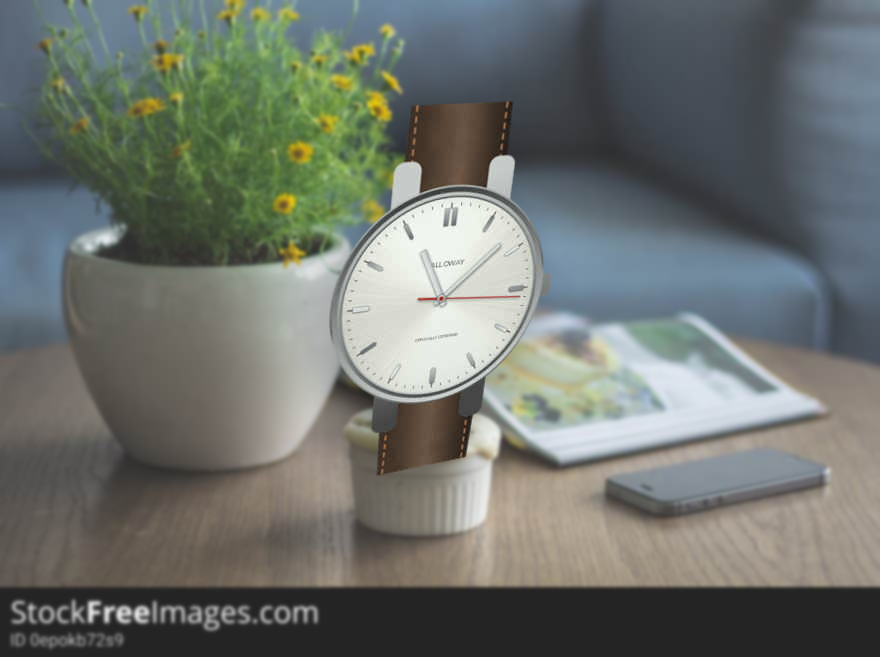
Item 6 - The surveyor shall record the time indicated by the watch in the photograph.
11:08:16
